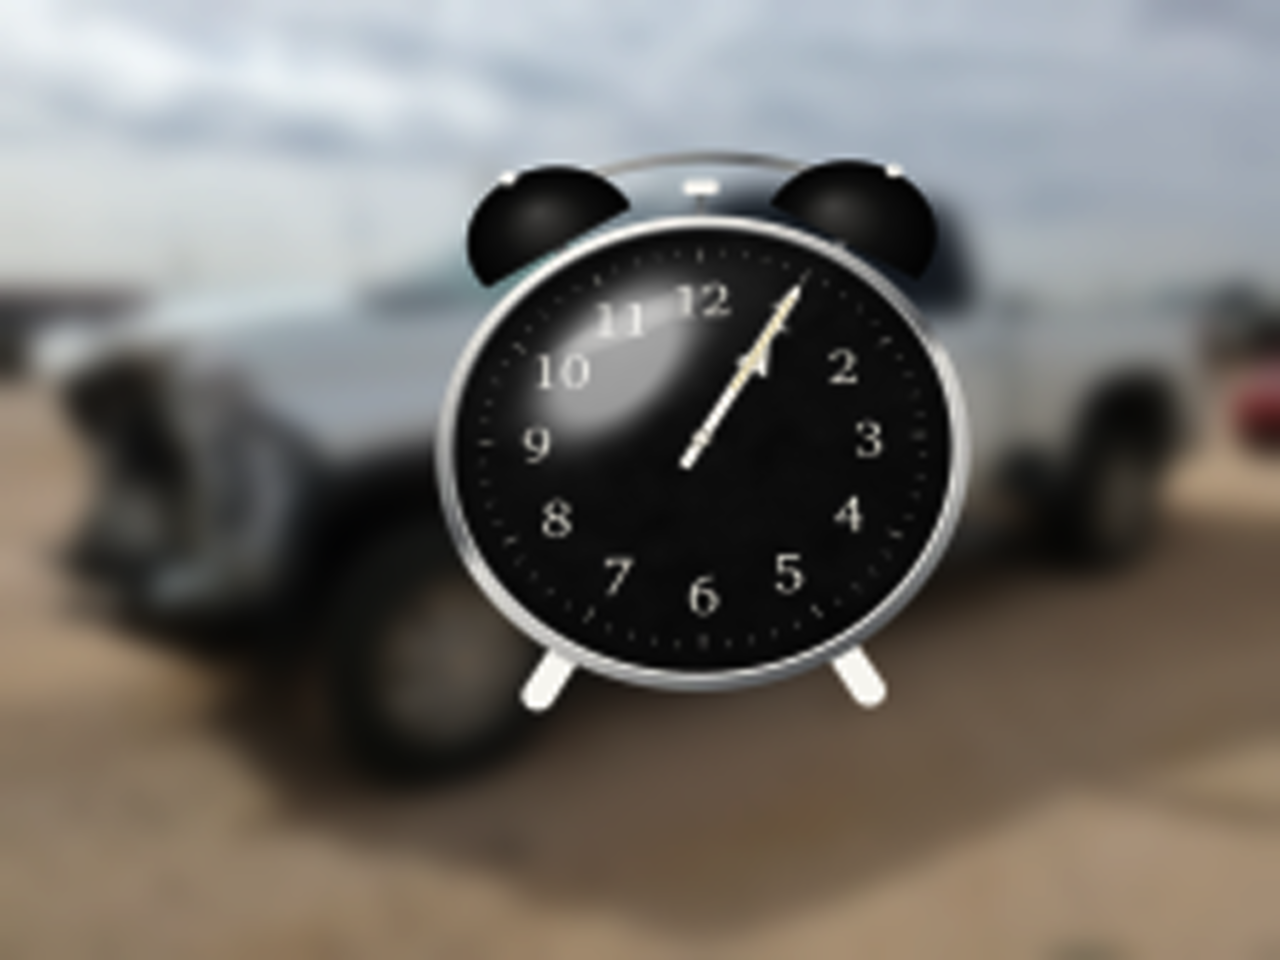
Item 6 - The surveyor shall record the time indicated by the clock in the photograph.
1:05
